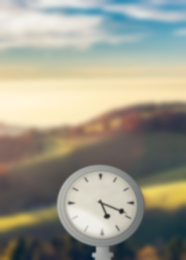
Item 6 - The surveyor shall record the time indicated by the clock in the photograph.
5:19
